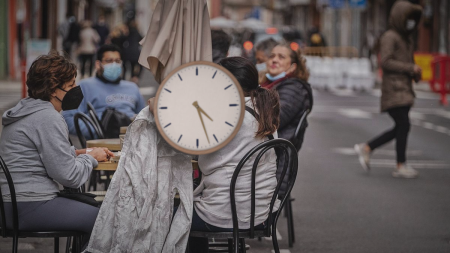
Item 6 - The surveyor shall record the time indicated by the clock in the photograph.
4:27
